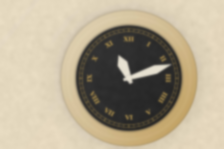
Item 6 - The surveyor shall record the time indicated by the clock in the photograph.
11:12
